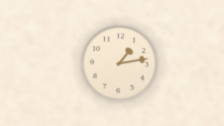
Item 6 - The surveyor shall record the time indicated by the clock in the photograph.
1:13
